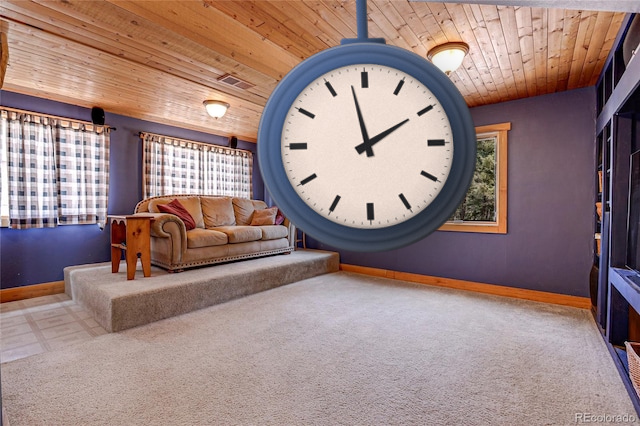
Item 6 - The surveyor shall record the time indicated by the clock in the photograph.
1:58
